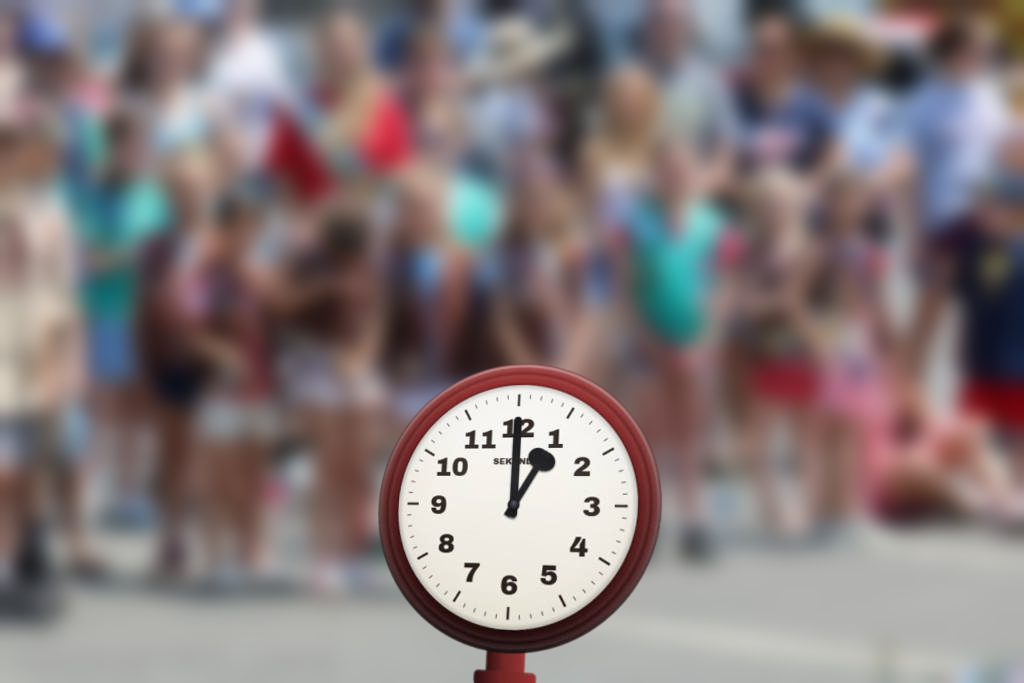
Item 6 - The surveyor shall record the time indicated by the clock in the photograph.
1:00
